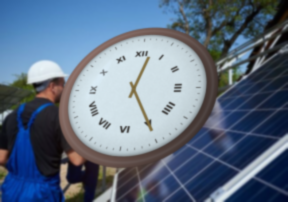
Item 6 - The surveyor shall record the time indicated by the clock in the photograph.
12:25
